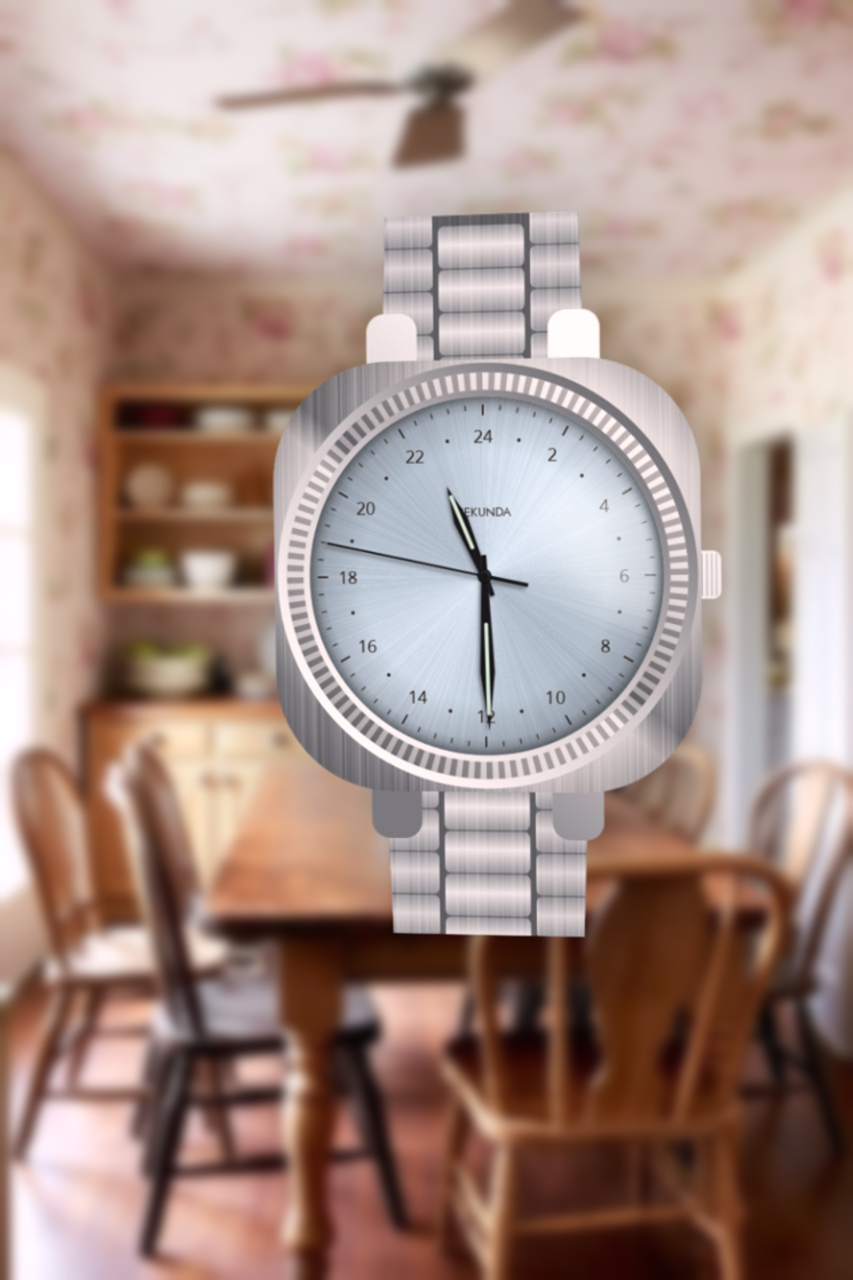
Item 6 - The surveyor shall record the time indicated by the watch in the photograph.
22:29:47
